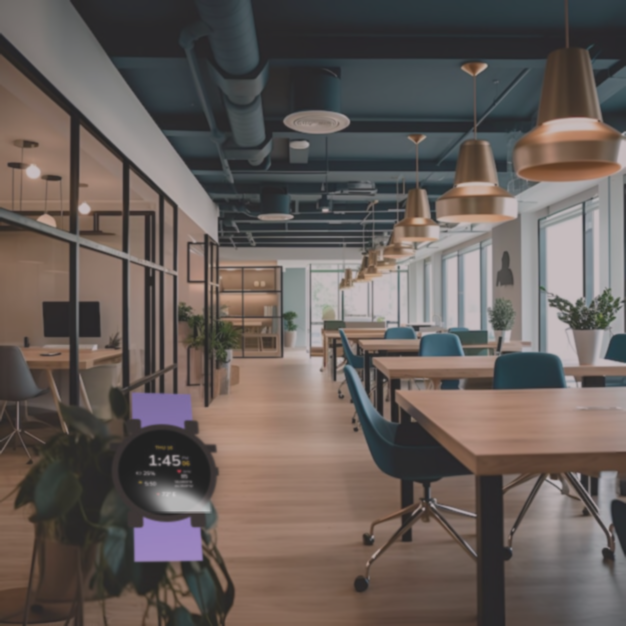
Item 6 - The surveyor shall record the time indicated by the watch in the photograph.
1:45
